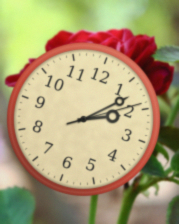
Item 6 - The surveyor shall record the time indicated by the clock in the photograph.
2:07:09
